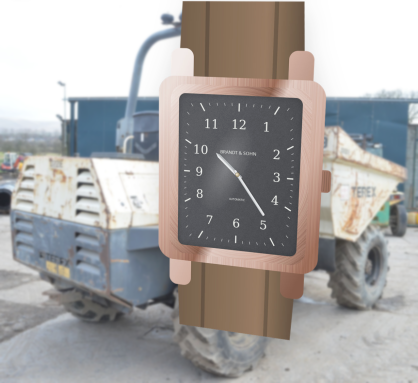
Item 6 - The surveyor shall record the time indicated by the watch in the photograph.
10:24
